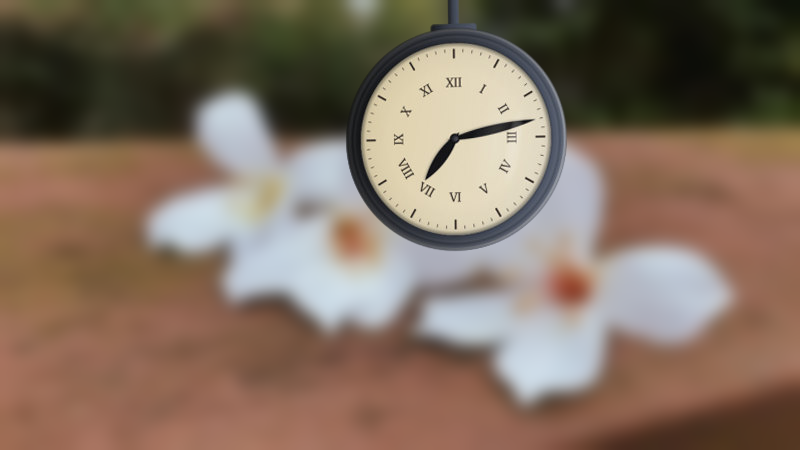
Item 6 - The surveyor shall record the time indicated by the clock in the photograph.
7:13
